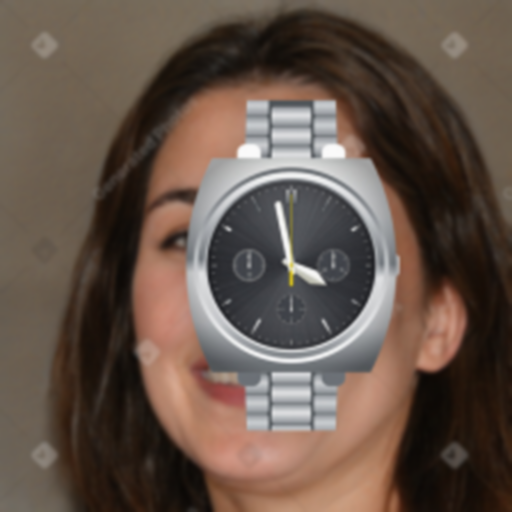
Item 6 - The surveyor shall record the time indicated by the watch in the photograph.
3:58
